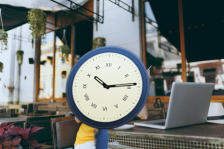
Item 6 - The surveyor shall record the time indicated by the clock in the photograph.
10:14
